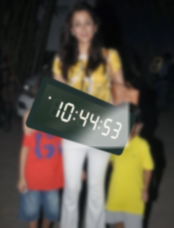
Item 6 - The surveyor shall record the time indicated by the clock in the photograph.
10:44:53
